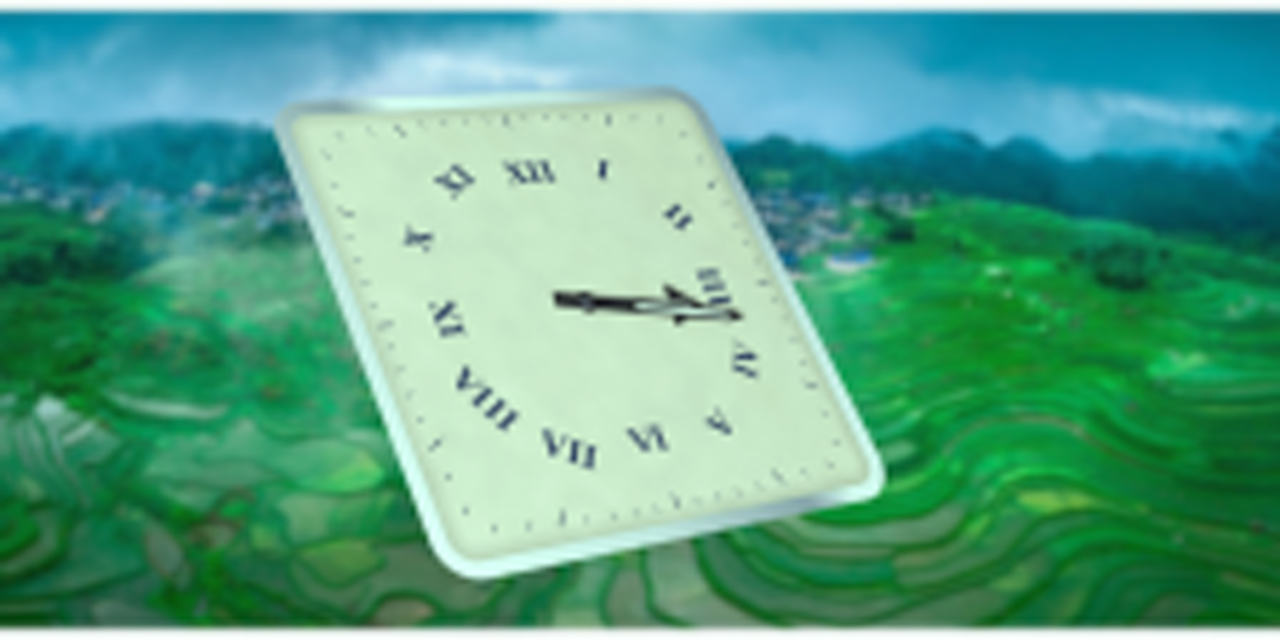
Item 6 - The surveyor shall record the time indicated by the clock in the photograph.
3:17
